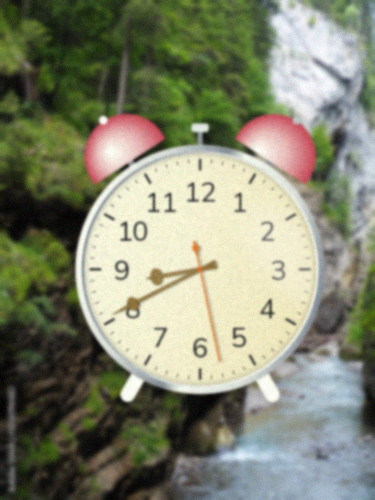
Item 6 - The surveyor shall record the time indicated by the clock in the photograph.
8:40:28
